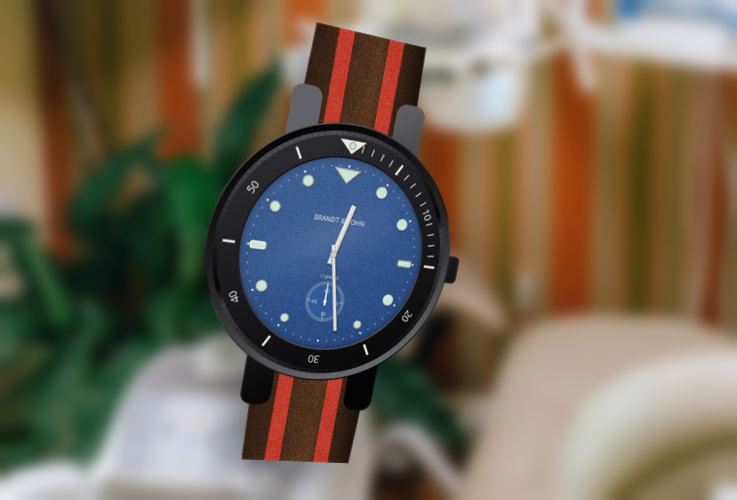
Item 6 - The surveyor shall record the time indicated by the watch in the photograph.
12:28
